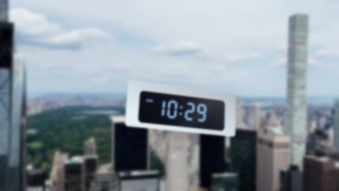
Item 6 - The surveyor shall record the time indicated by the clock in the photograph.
10:29
